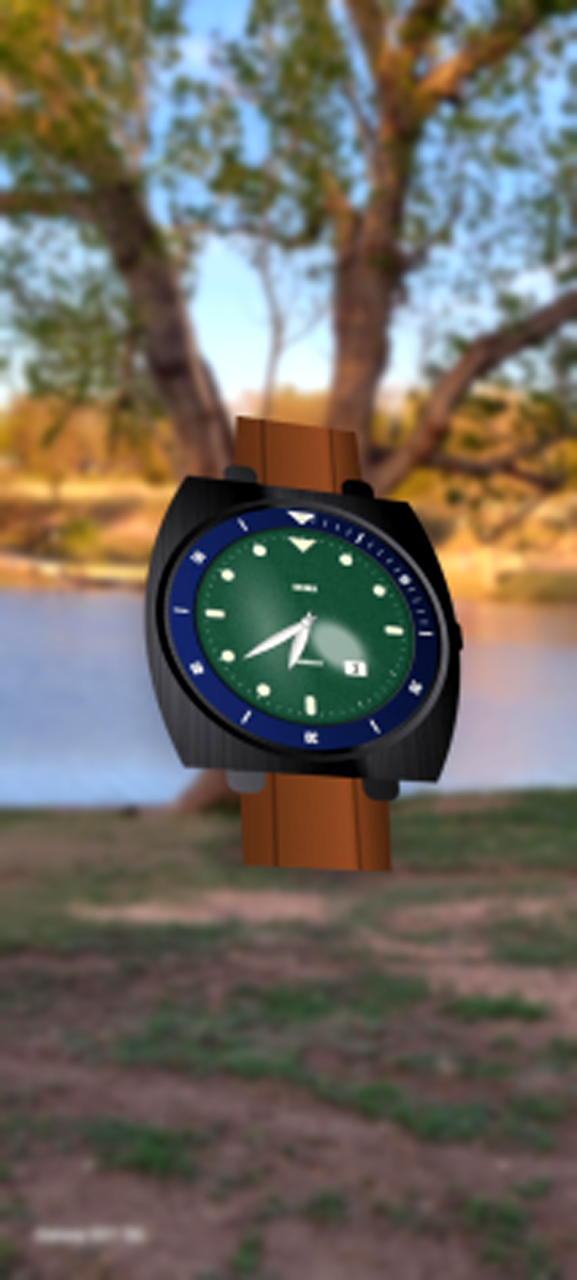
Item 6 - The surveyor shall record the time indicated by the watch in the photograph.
6:39
